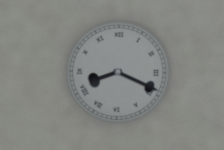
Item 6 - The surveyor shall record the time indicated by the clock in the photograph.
8:19
